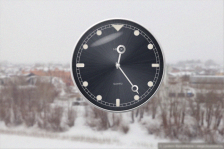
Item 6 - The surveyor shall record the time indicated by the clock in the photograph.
12:24
